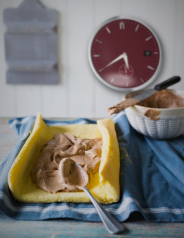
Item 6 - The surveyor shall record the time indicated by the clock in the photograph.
5:40
